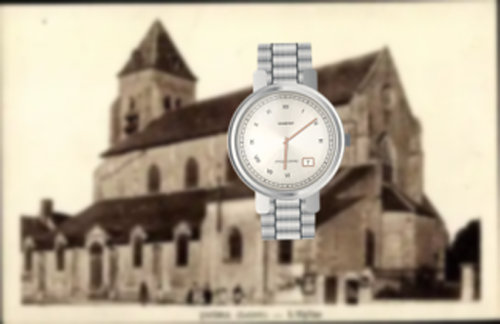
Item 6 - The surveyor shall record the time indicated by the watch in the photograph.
6:09
